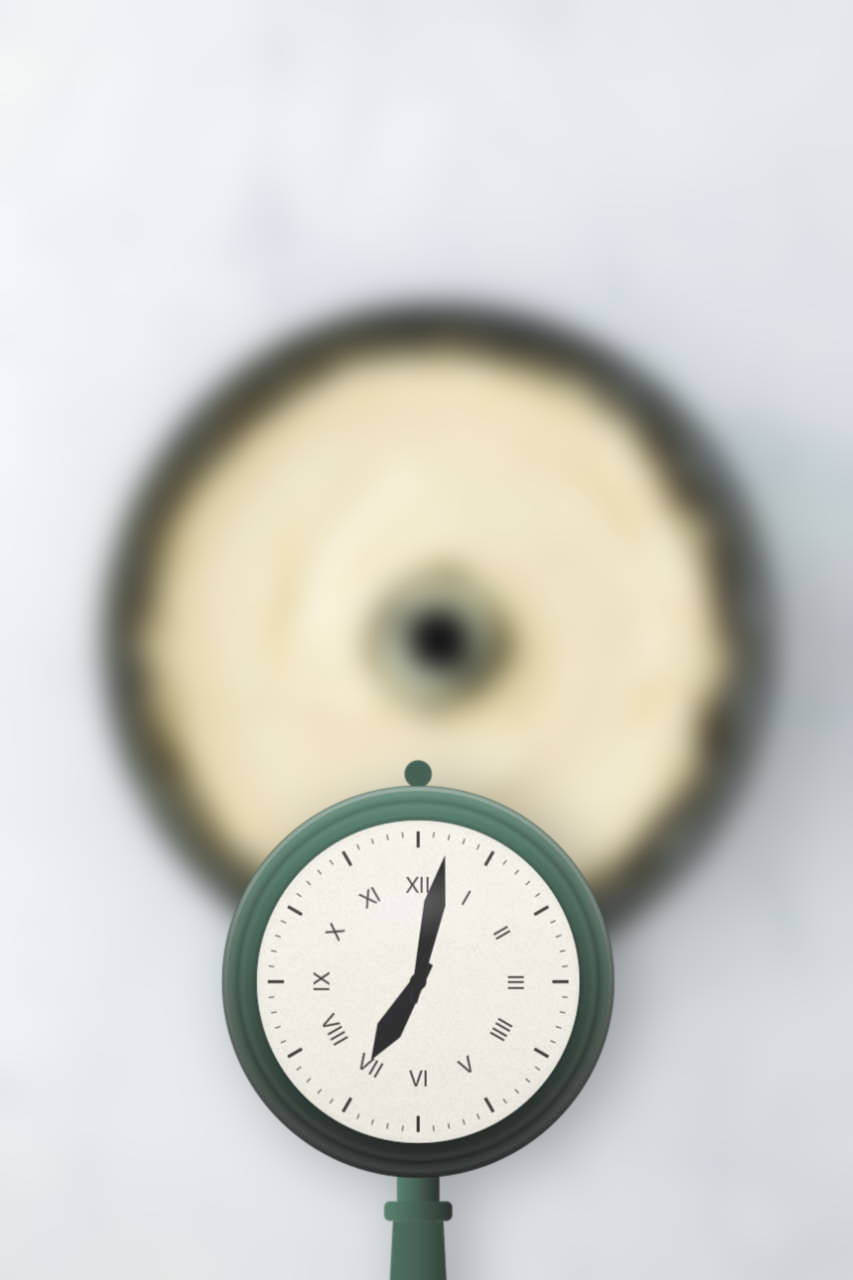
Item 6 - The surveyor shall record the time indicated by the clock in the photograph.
7:02
